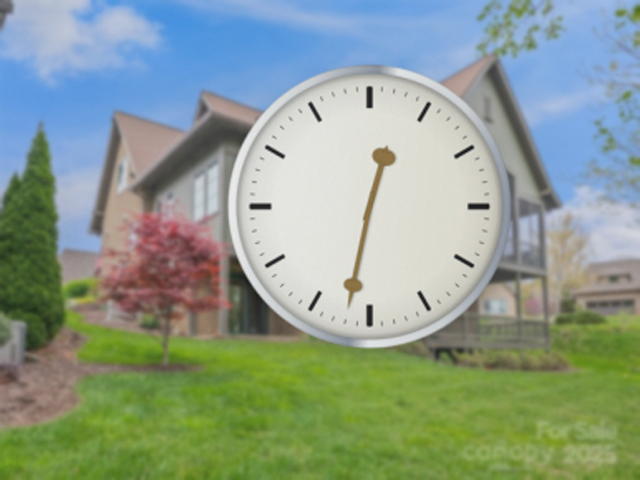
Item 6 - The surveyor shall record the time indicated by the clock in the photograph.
12:32
